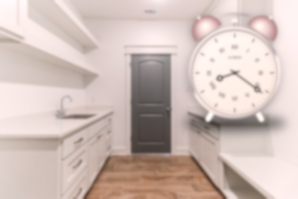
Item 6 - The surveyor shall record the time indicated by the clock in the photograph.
8:21
